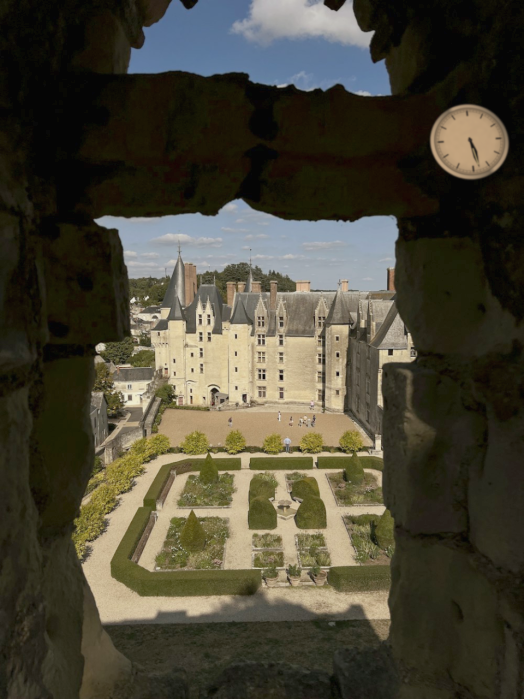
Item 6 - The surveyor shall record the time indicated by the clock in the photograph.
5:28
